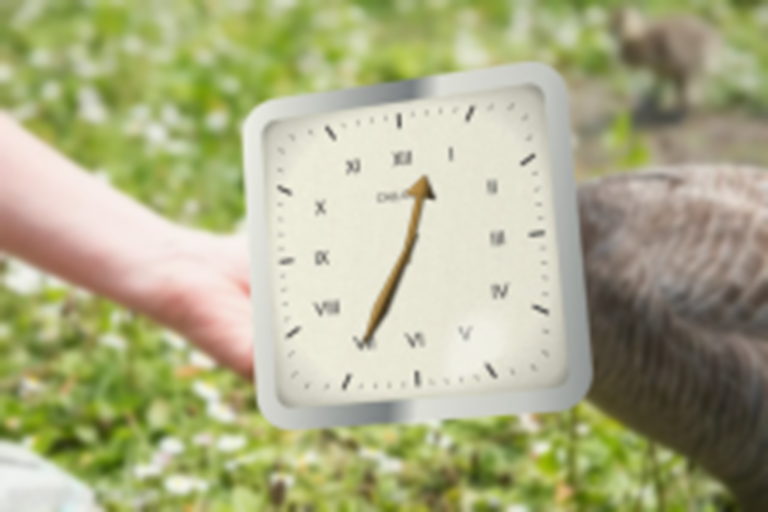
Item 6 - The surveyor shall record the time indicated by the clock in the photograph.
12:35
